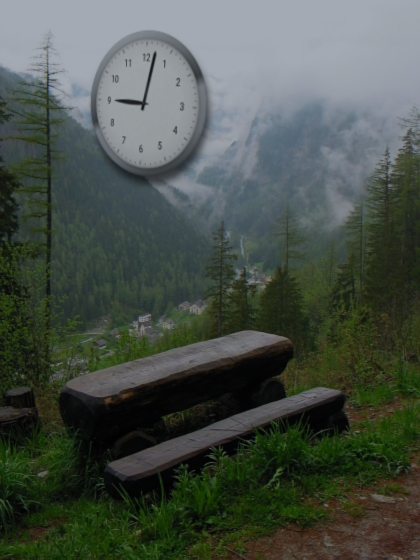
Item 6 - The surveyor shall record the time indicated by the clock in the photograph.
9:02
